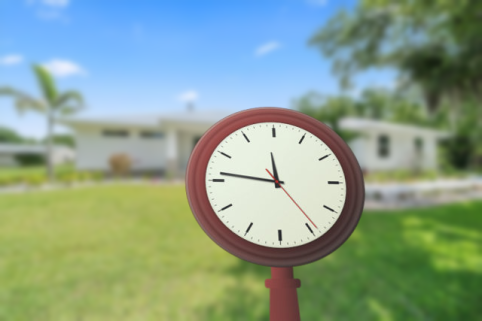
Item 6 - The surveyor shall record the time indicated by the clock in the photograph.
11:46:24
